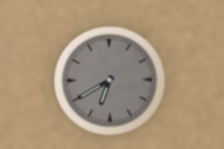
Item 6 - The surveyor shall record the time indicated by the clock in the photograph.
6:40
